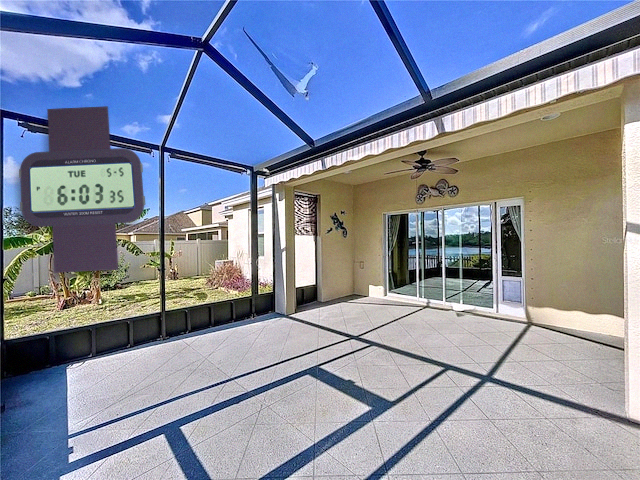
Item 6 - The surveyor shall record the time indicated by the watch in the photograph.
6:03:35
